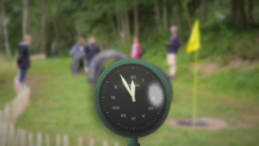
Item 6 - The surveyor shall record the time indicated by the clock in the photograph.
11:55
